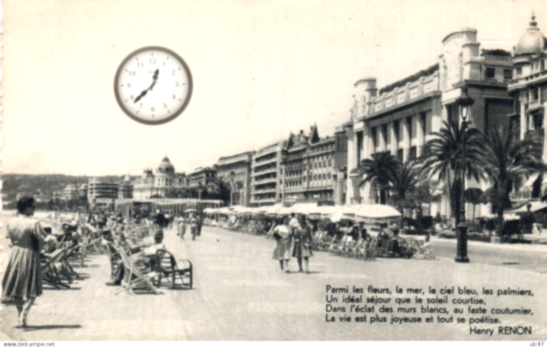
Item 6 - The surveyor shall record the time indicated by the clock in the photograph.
12:38
